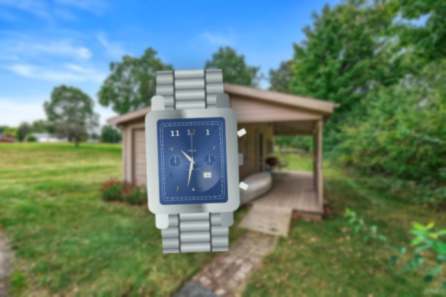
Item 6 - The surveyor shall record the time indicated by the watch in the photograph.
10:32
